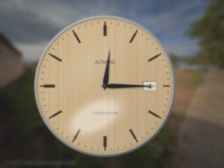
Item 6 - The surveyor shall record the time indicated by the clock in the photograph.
12:15
